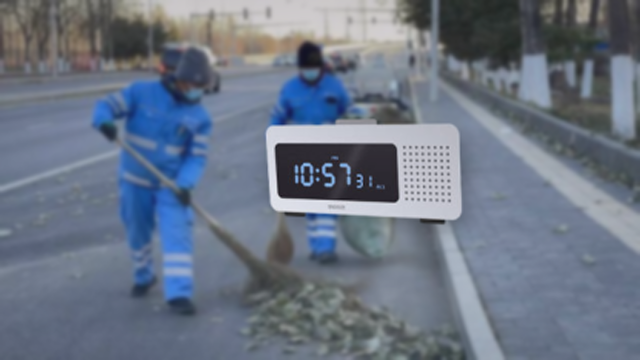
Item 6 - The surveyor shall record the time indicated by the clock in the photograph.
10:57:31
